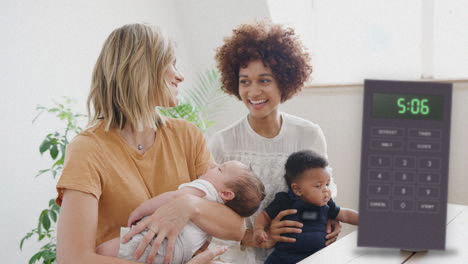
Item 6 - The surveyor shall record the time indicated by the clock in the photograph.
5:06
